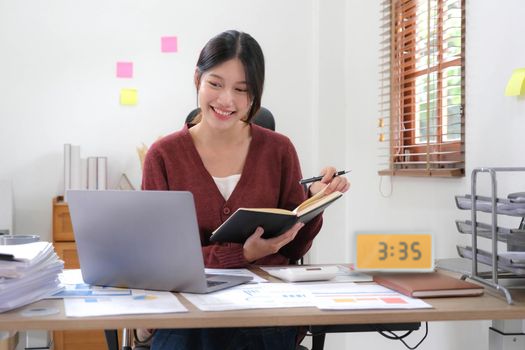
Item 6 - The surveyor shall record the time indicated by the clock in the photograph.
3:35
